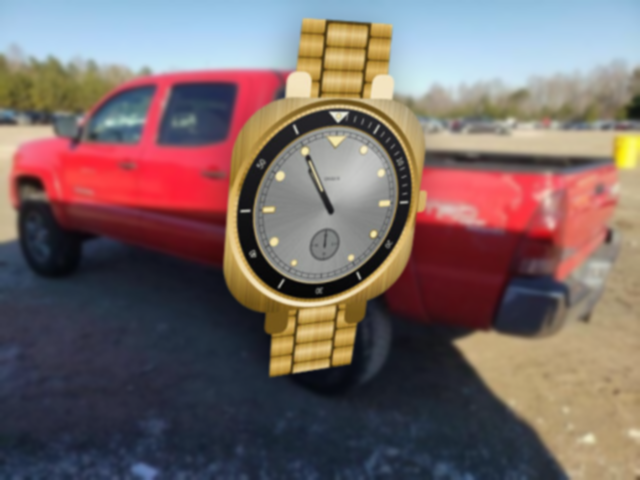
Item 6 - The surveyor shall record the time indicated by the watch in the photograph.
10:55
